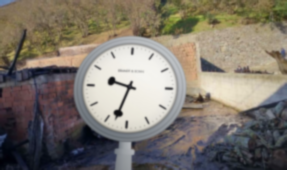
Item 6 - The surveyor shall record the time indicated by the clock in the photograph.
9:33
